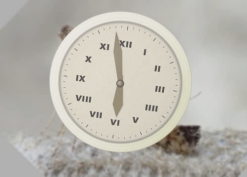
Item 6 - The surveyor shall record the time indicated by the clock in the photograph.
5:58
